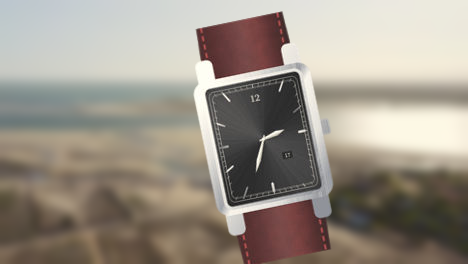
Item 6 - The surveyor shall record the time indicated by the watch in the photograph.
2:34
